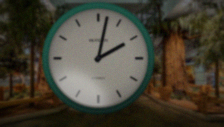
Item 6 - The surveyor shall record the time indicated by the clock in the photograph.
2:02
